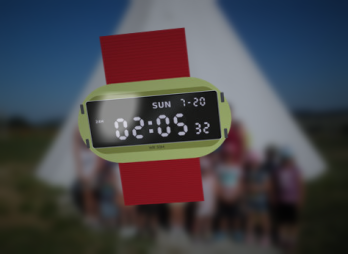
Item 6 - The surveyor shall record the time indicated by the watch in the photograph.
2:05:32
